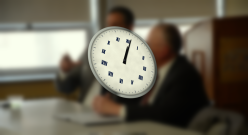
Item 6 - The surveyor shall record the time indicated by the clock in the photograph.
12:01
